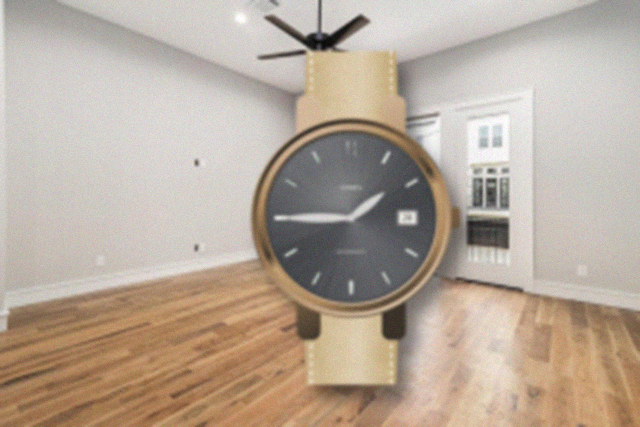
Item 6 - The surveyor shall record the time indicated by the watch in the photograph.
1:45
